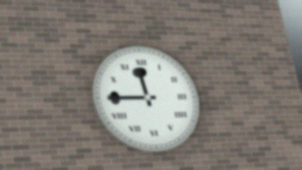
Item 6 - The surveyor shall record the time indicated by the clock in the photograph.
11:45
